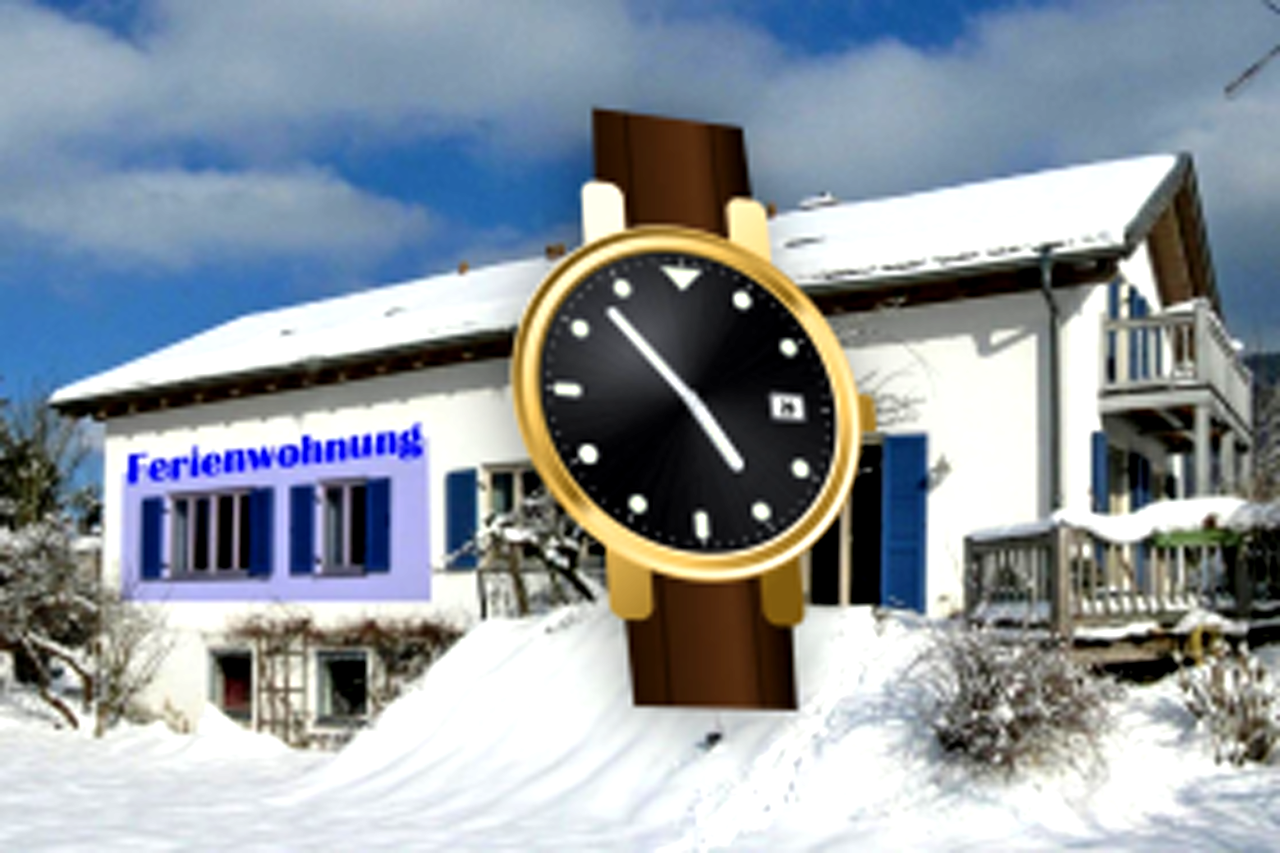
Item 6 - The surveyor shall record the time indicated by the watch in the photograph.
4:53
